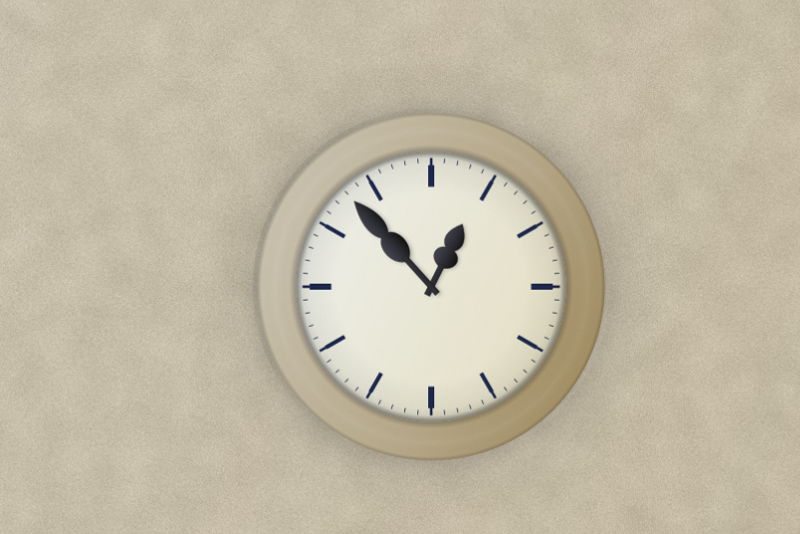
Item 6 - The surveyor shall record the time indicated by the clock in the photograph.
12:53
